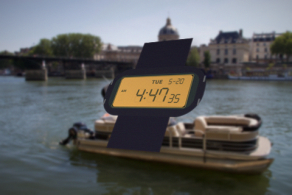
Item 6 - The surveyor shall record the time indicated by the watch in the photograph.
4:47:35
